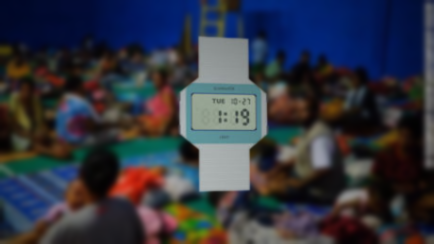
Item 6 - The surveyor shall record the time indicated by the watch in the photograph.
1:19
